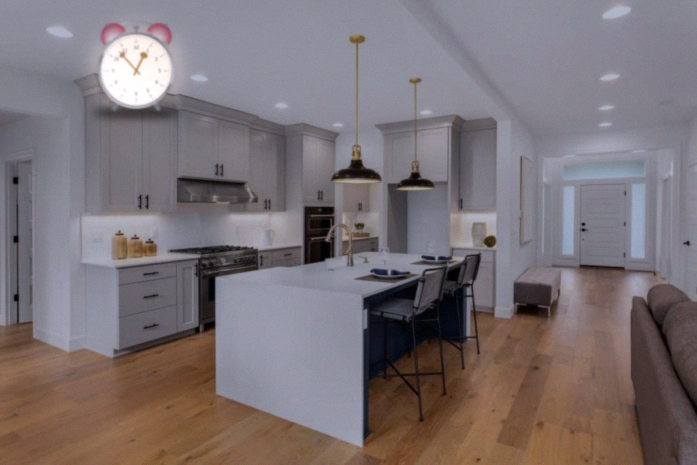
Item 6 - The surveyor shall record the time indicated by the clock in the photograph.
12:53
